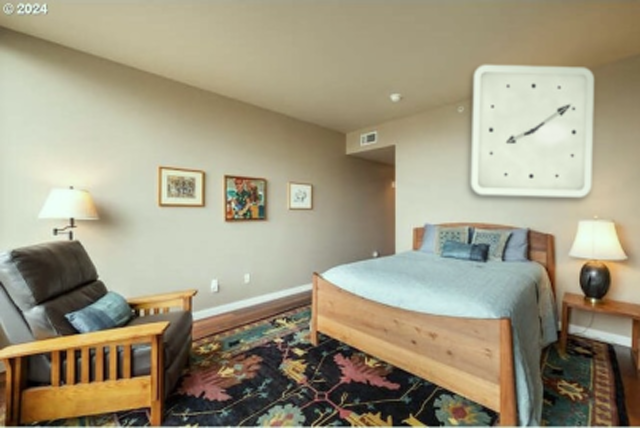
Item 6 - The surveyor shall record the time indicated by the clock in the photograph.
8:09
